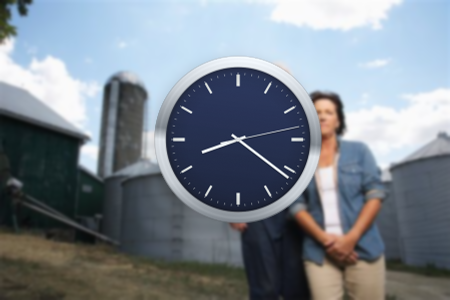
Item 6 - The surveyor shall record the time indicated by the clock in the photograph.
8:21:13
